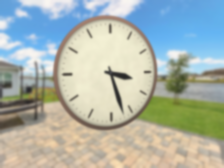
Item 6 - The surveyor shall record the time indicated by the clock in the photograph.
3:27
